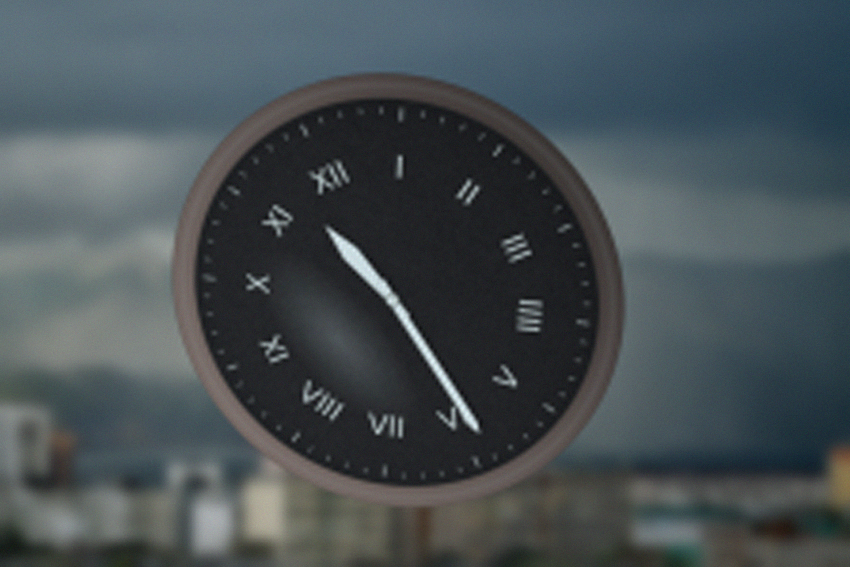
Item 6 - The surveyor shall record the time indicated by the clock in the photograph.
11:29
